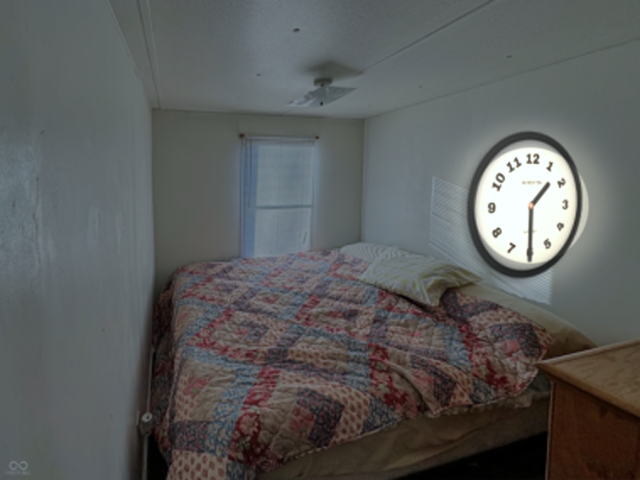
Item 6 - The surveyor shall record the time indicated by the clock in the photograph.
1:30
